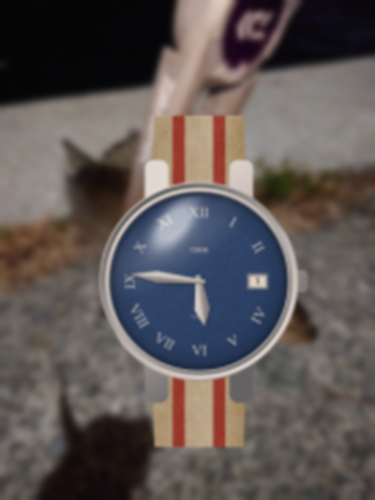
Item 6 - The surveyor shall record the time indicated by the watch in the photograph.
5:46
